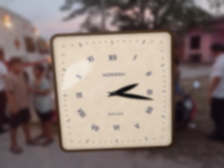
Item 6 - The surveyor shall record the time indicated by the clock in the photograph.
2:17
